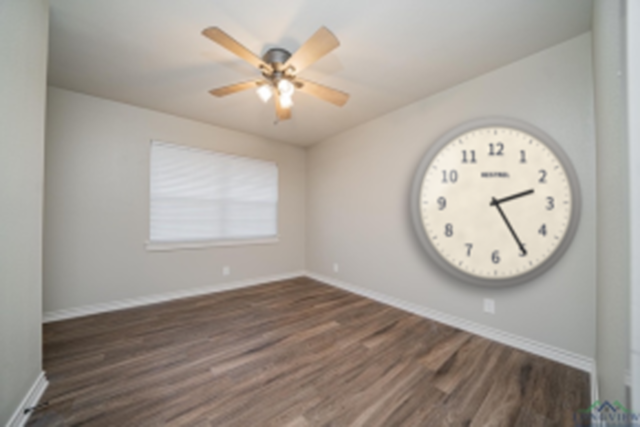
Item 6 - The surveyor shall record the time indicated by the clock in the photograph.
2:25
